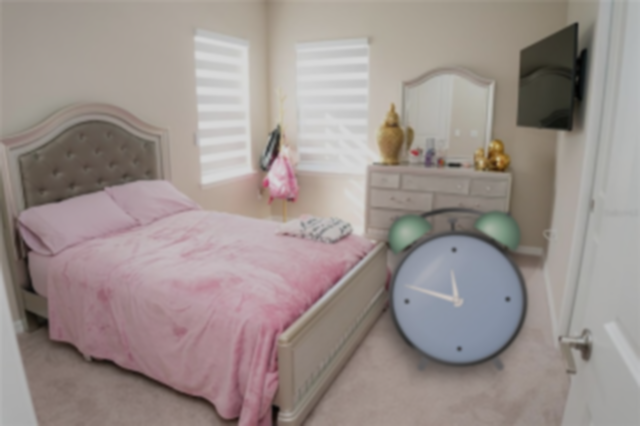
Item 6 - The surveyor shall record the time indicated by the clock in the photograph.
11:48
